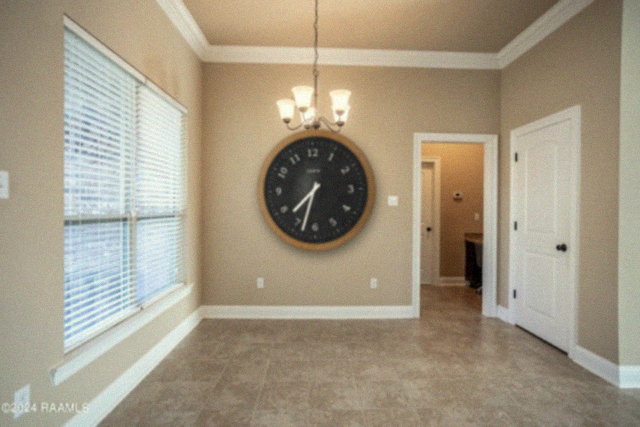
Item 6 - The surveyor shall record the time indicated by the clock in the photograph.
7:33
